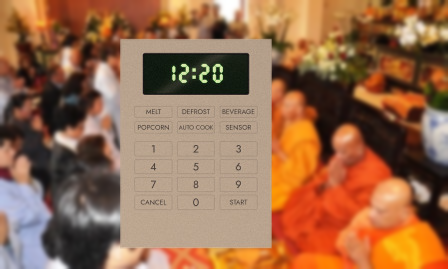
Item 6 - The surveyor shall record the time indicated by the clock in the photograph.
12:20
